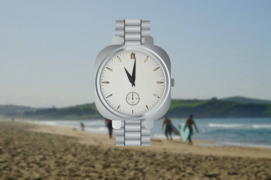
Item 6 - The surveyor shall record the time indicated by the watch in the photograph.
11:01
